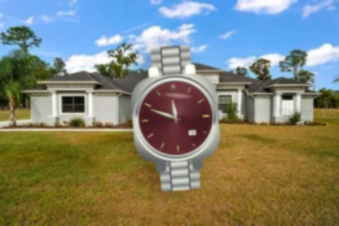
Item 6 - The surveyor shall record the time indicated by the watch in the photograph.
11:49
